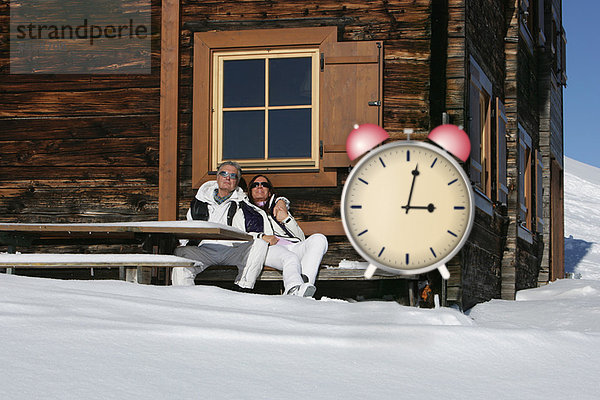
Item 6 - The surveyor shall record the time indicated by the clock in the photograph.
3:02
